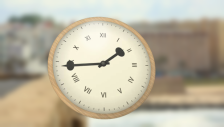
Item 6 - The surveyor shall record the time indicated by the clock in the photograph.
1:44
